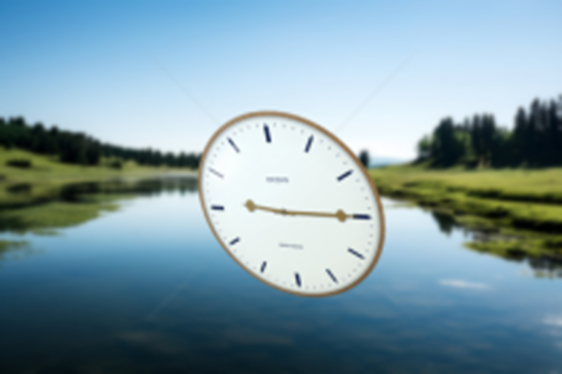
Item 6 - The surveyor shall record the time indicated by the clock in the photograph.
9:15
